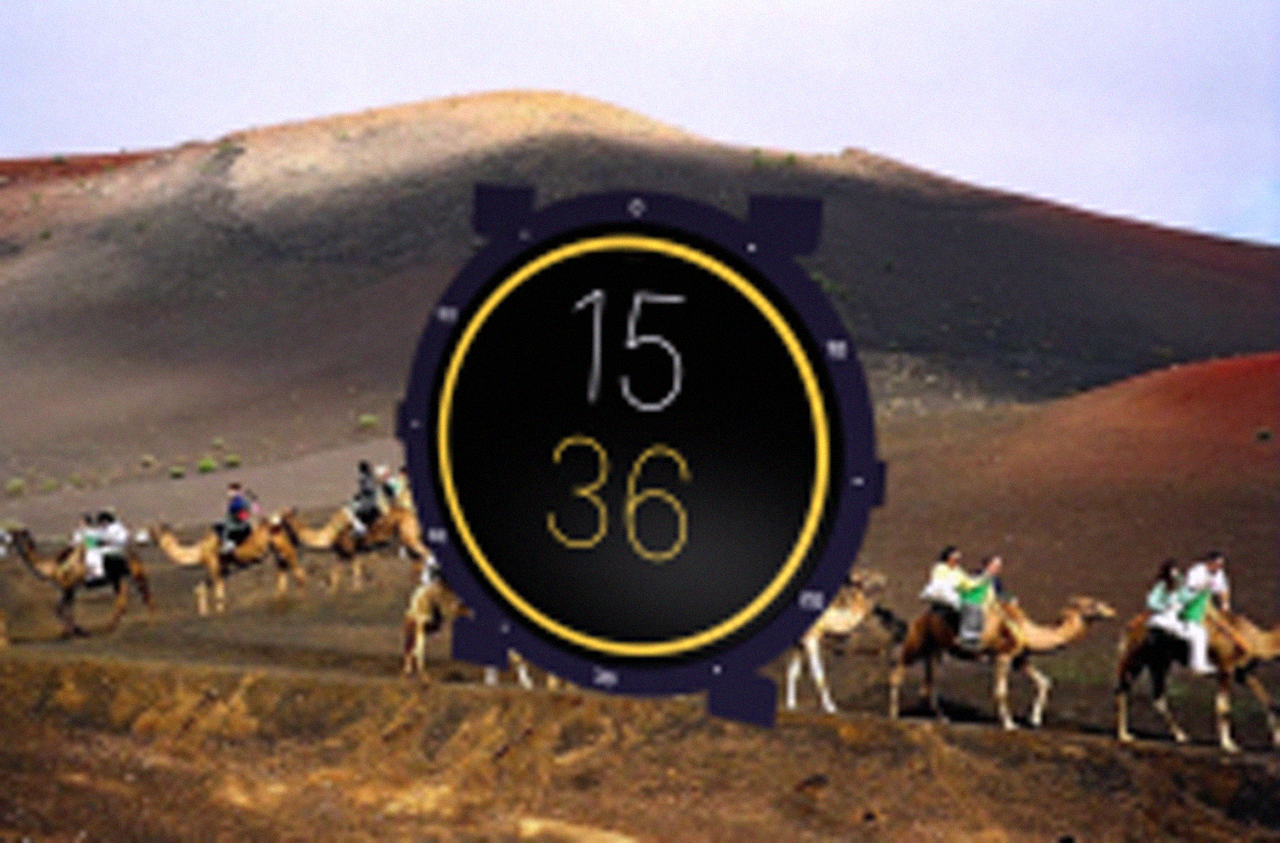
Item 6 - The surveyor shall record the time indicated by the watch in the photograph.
15:36
